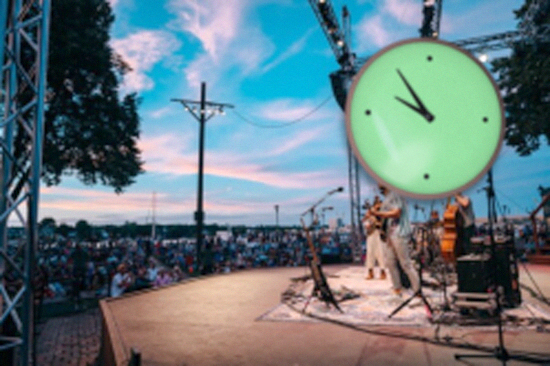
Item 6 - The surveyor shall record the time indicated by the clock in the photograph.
9:54
